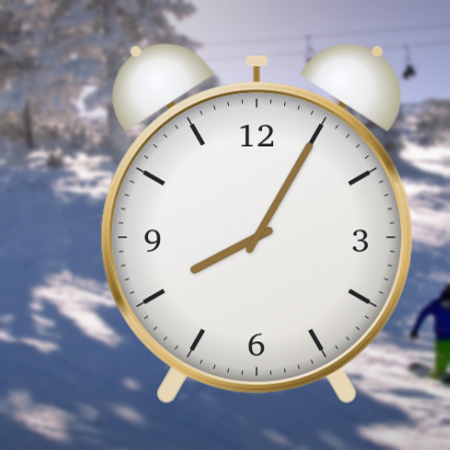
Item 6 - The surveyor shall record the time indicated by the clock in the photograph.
8:05
